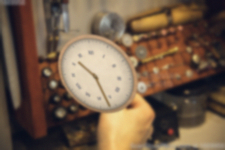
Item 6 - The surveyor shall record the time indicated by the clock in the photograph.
10:27
